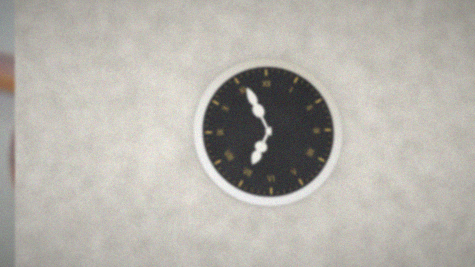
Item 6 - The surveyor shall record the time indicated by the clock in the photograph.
6:56
